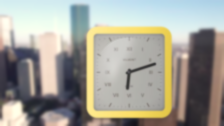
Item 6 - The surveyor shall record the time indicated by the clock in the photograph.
6:12
